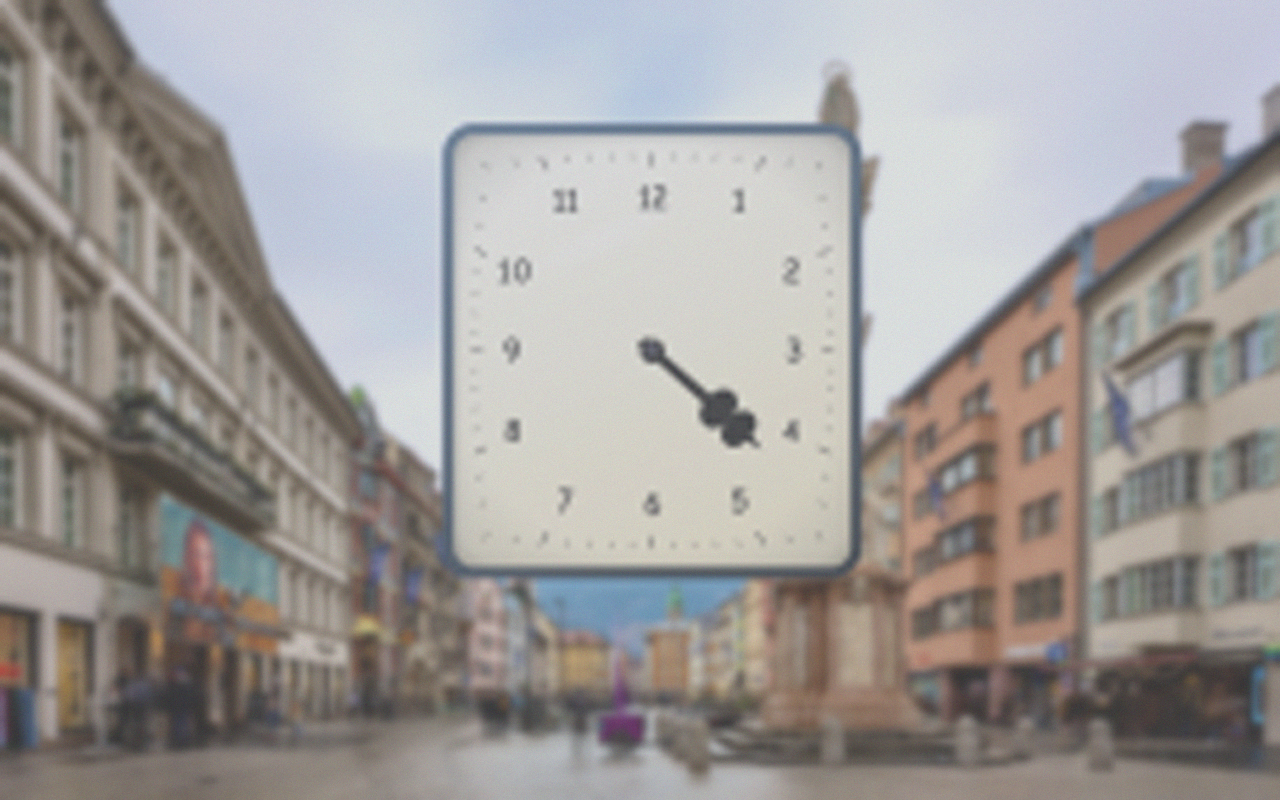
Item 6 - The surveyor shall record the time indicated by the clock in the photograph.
4:22
